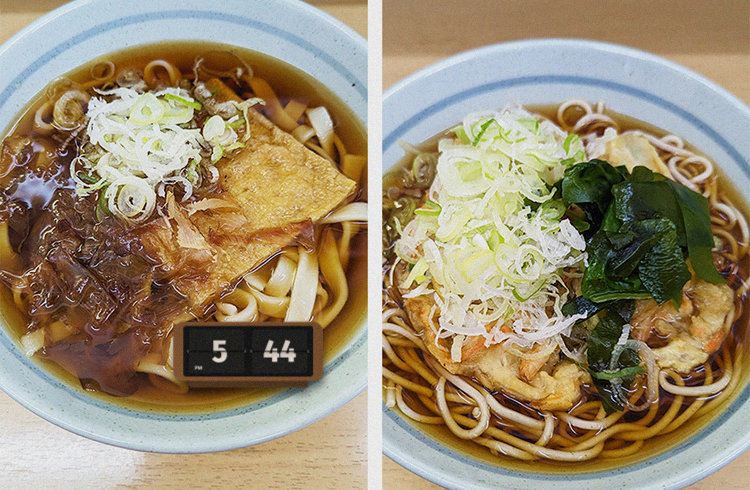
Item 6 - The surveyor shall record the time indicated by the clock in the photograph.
5:44
